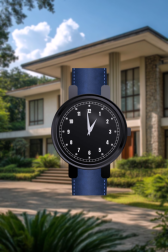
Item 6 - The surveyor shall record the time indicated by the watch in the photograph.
12:59
